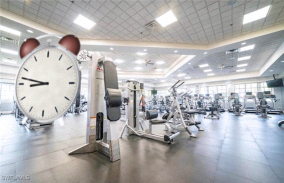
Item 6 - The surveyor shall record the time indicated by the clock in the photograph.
8:47
